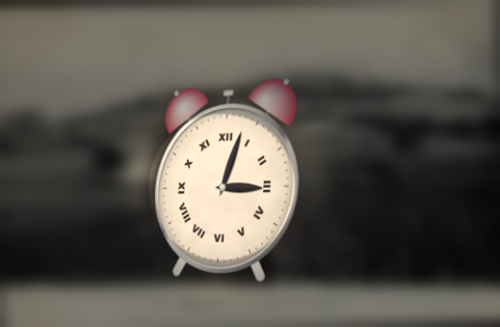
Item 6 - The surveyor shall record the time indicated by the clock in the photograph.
3:03
